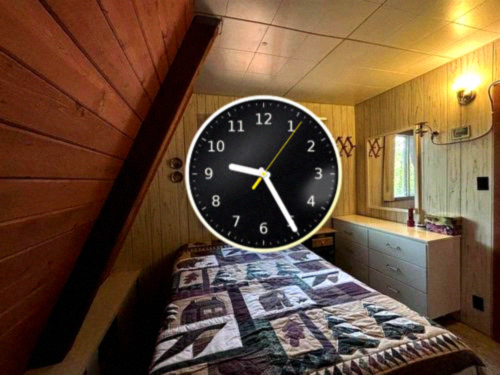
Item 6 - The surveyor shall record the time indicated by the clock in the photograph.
9:25:06
